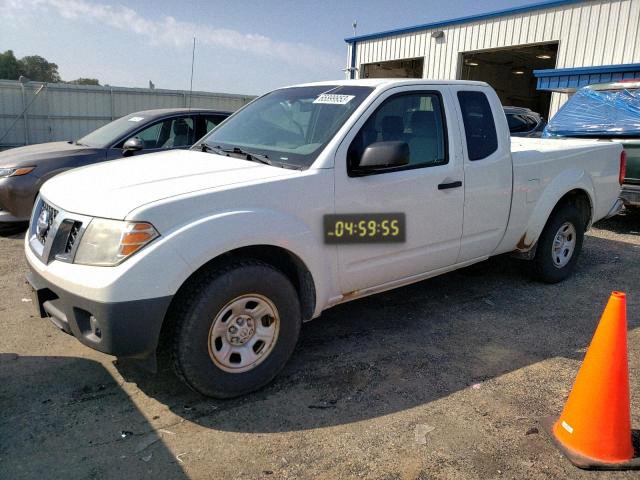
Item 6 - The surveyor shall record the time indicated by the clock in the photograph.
4:59:55
